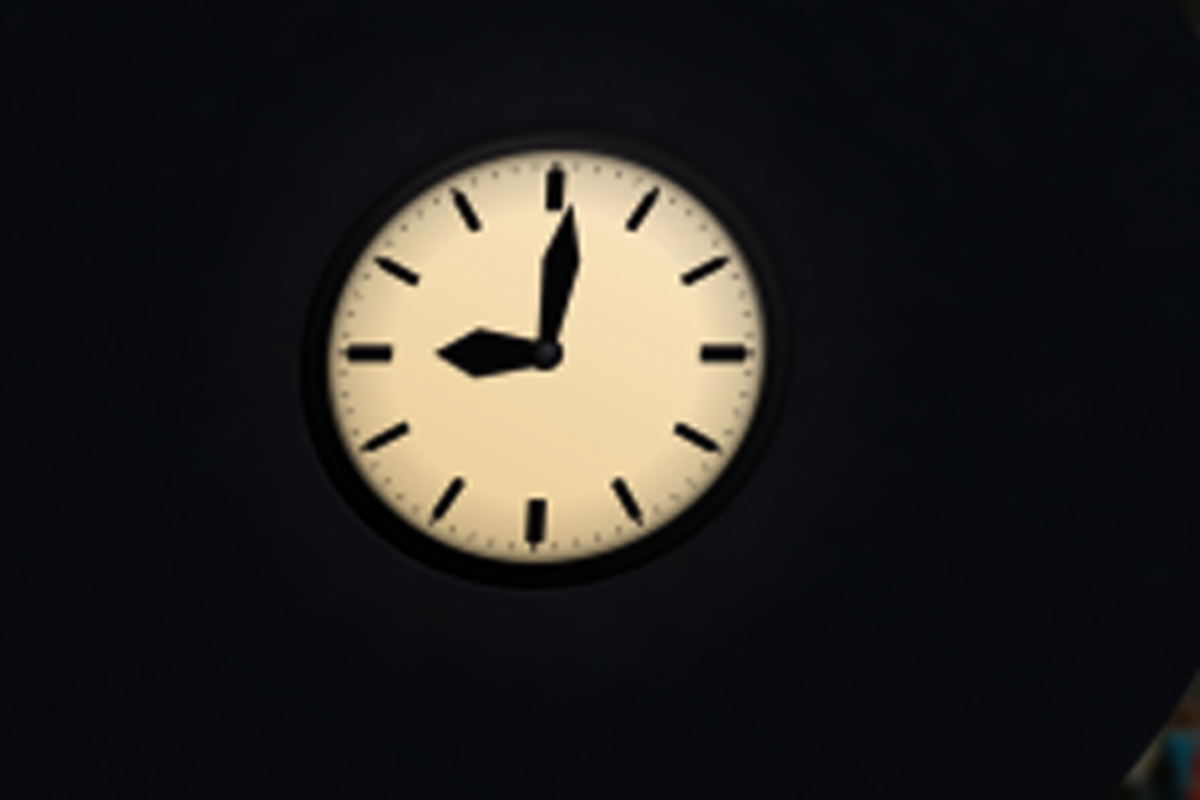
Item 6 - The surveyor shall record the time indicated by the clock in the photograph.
9:01
